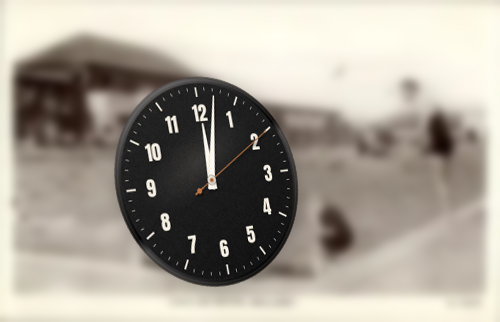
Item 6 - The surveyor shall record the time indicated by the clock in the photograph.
12:02:10
